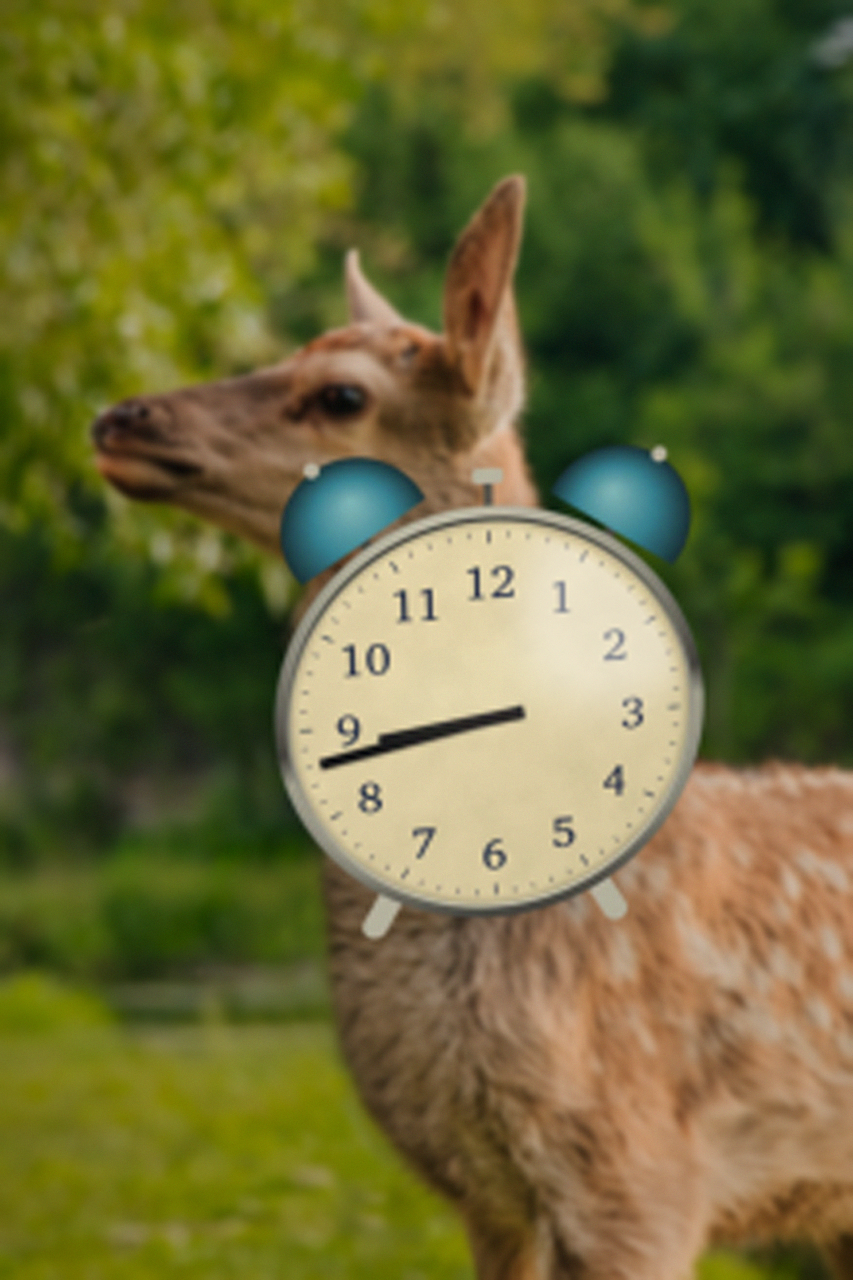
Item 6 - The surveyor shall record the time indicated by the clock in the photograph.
8:43
